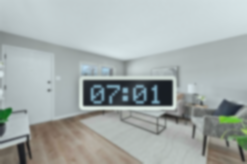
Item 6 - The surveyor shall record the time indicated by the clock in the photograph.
7:01
